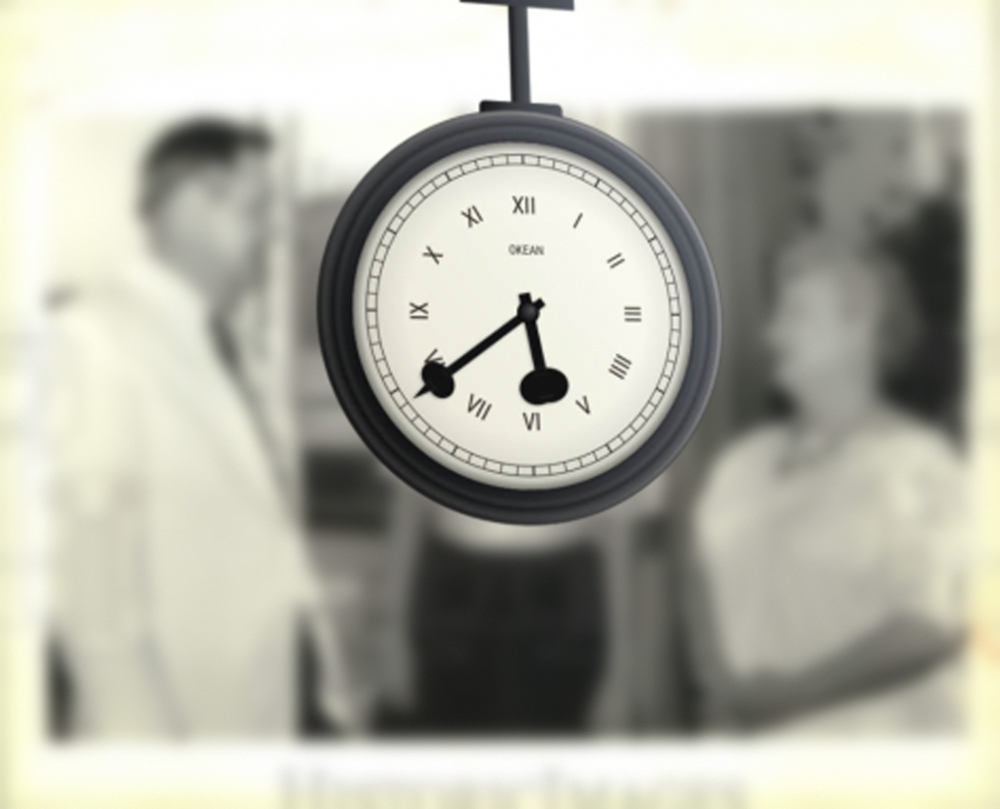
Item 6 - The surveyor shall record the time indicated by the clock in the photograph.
5:39
